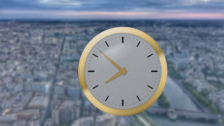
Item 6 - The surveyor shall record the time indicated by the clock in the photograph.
7:52
